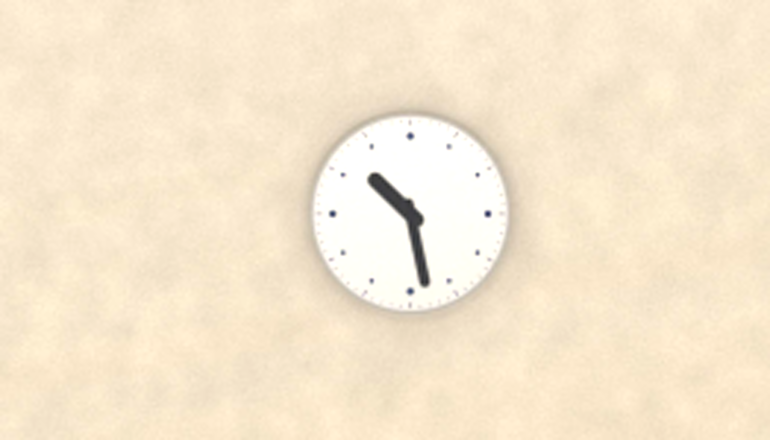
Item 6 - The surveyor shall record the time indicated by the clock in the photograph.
10:28
